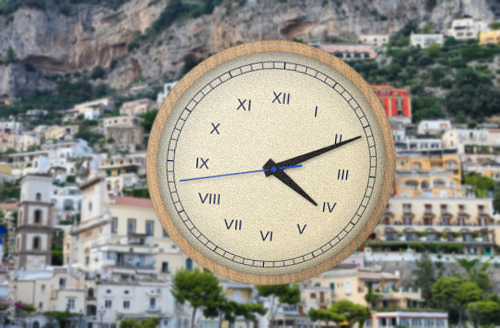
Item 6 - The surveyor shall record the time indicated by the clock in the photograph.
4:10:43
